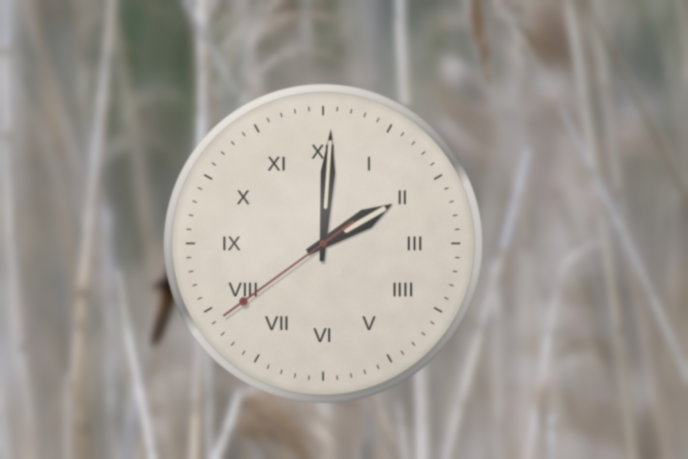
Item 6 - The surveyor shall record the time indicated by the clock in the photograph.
2:00:39
